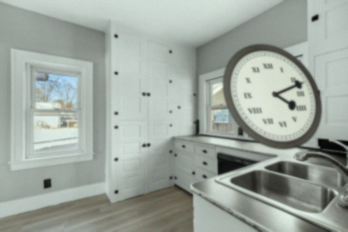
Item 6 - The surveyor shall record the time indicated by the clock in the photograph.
4:12
